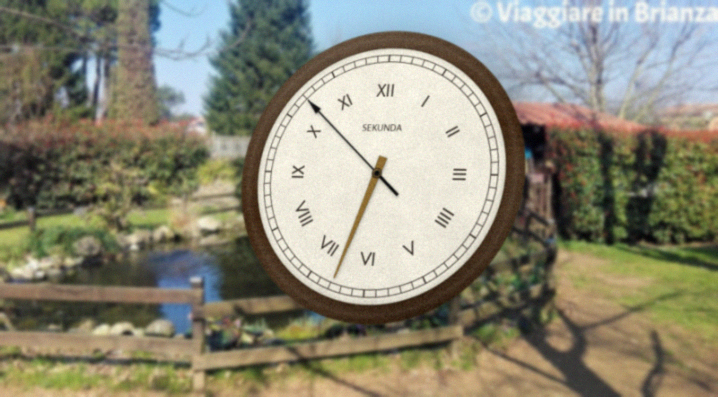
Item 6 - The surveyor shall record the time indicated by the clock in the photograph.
6:32:52
